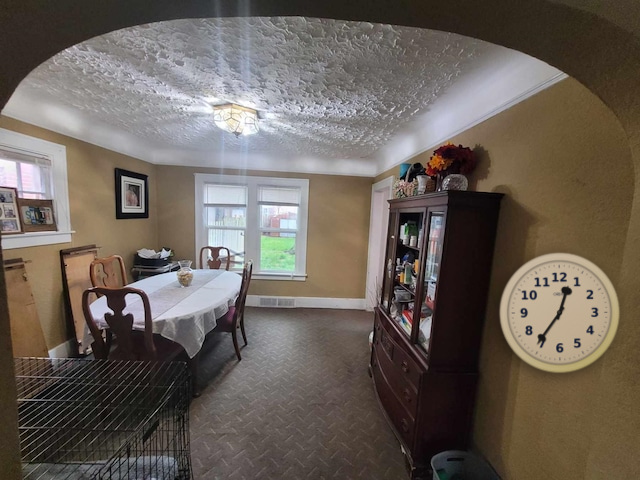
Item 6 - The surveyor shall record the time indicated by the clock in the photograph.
12:36
